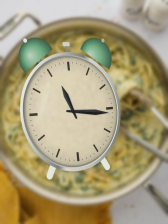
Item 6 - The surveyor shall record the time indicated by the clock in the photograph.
11:16
